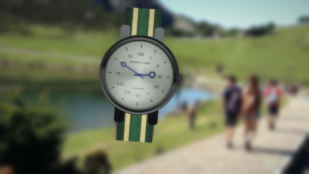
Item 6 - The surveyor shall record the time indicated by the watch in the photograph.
2:50
